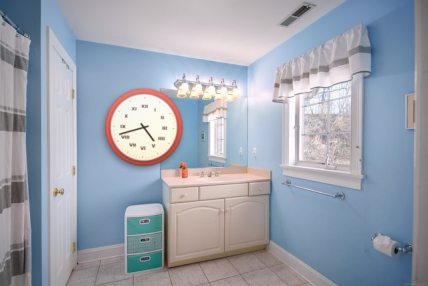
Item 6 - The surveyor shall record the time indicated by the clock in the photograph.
4:42
